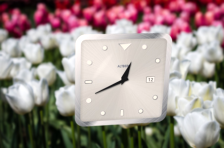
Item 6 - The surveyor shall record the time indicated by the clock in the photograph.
12:41
